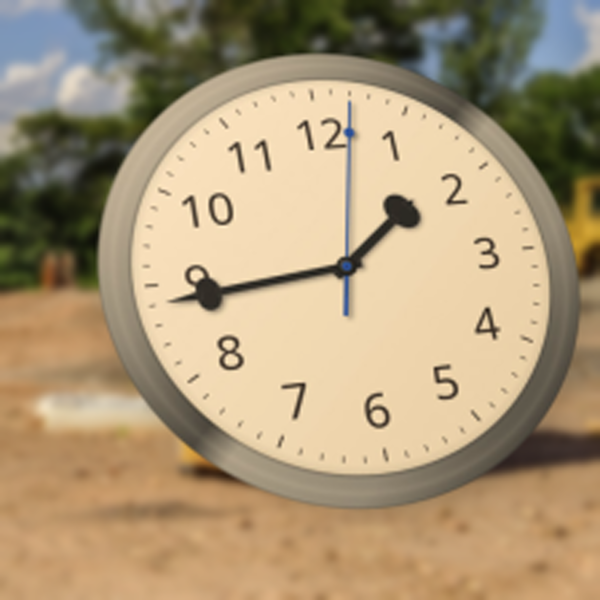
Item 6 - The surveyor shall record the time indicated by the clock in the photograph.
1:44:02
